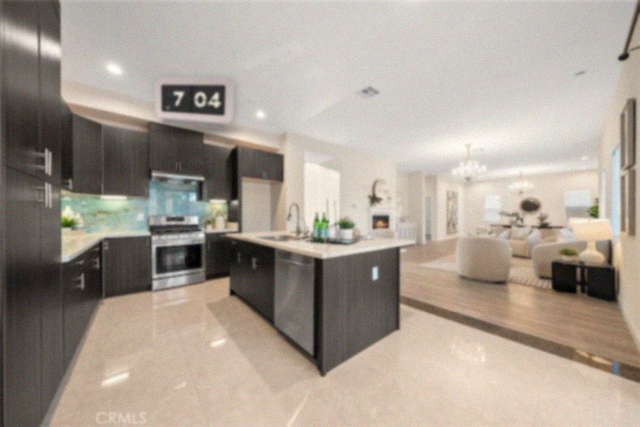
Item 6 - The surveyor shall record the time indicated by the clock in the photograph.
7:04
